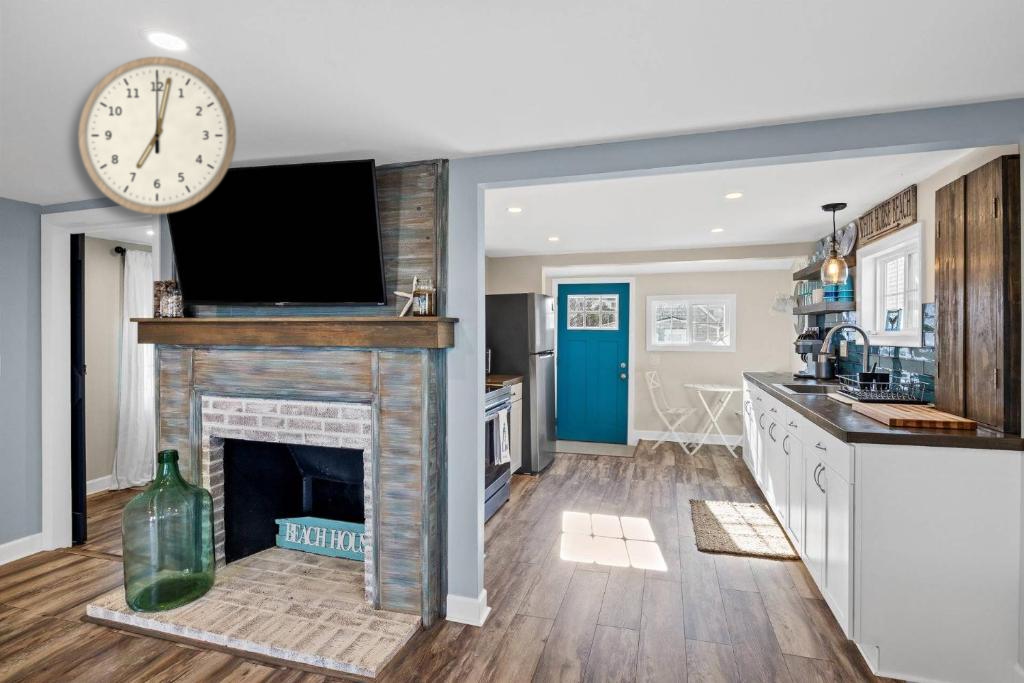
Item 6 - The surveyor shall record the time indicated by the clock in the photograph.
7:02:00
